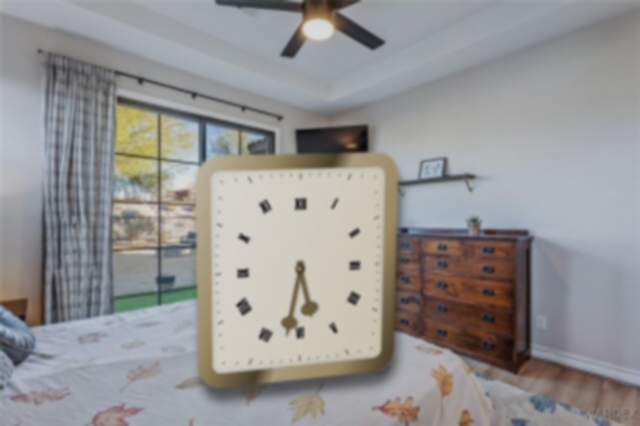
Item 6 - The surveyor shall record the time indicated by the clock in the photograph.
5:32
